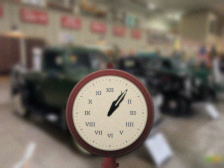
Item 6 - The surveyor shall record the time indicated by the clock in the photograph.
1:06
